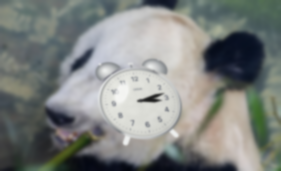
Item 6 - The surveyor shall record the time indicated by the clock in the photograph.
3:13
